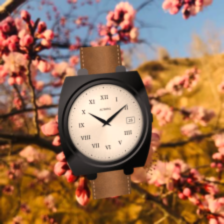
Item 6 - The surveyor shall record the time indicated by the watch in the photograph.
10:09
